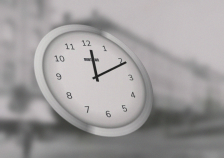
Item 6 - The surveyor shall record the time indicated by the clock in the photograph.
12:11
